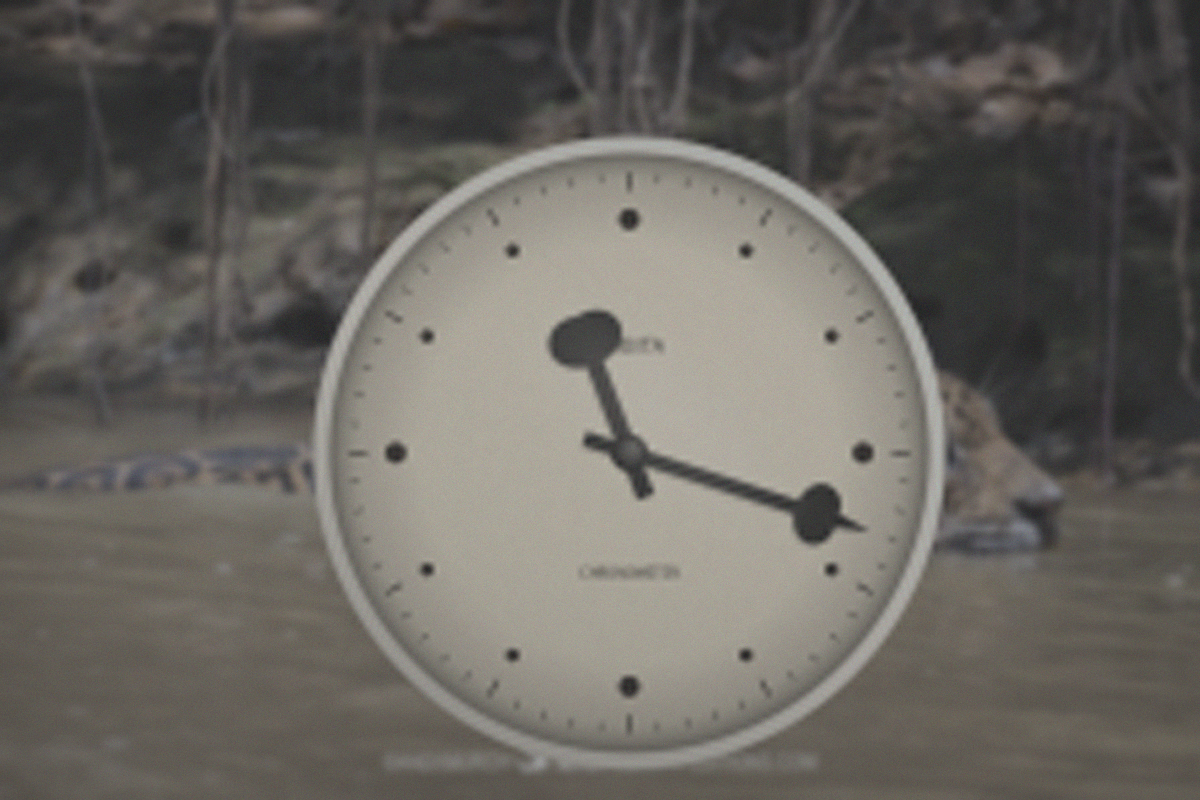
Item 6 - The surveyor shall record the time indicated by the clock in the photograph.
11:18
